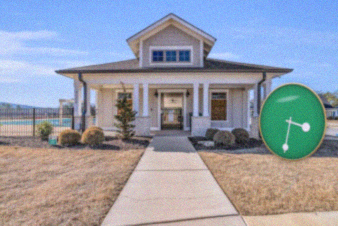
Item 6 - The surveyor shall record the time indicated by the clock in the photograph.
3:32
